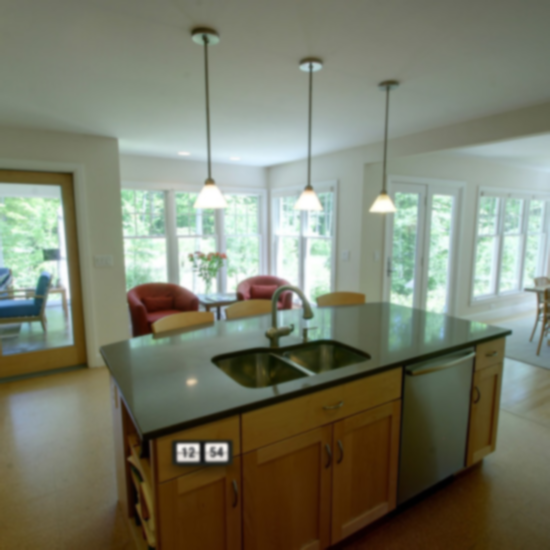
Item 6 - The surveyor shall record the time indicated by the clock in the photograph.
12:54
